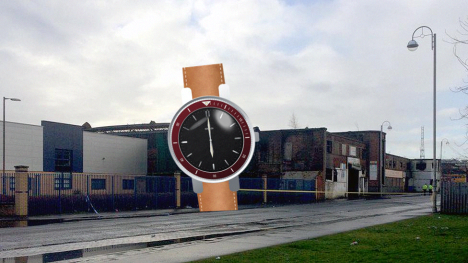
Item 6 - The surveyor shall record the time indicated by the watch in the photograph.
6:00
